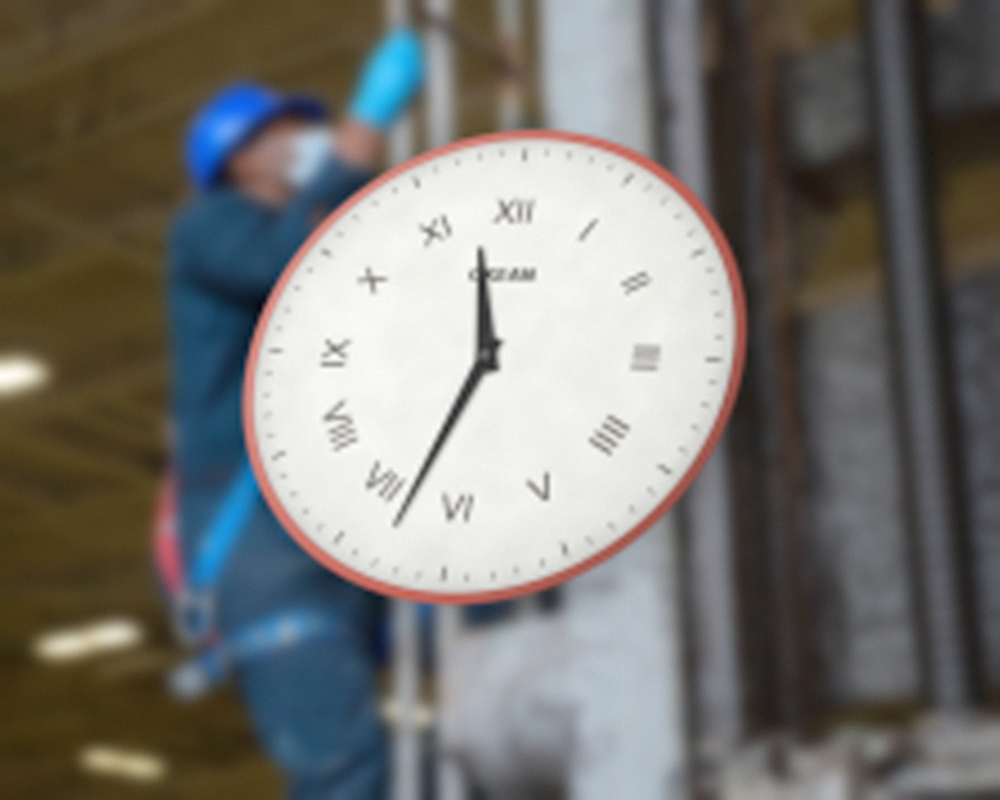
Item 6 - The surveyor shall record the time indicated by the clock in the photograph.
11:33
